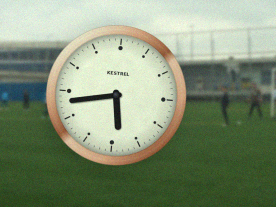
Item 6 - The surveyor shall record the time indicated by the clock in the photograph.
5:43
